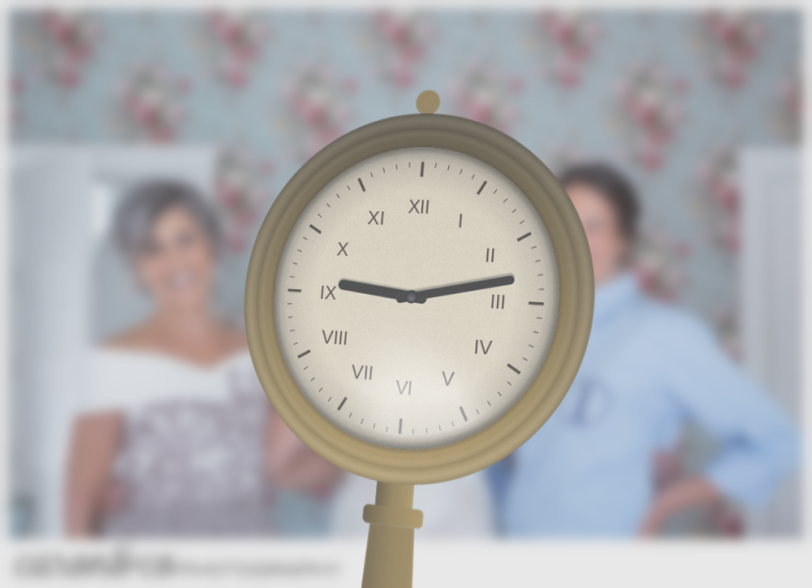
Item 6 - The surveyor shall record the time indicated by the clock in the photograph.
9:13
